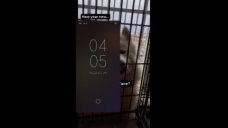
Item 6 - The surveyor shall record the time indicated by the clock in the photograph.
4:05
